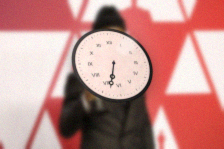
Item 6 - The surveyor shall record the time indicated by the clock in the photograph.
6:33
